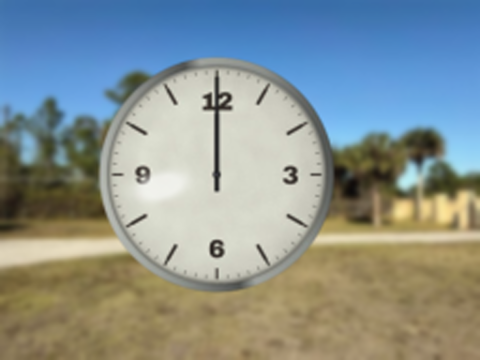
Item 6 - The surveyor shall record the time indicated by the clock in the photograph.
12:00
